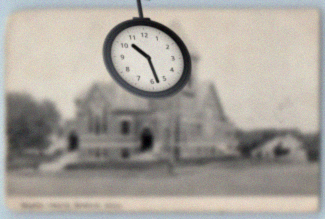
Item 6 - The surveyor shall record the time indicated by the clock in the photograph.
10:28
